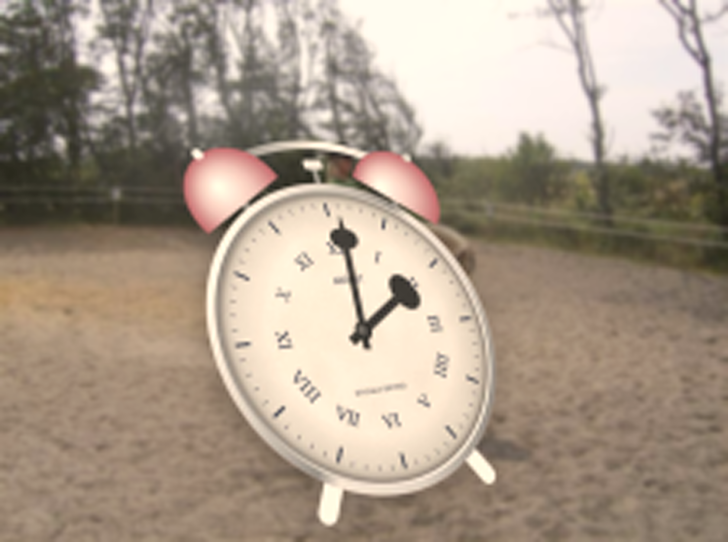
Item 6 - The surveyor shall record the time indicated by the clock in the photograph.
2:01
